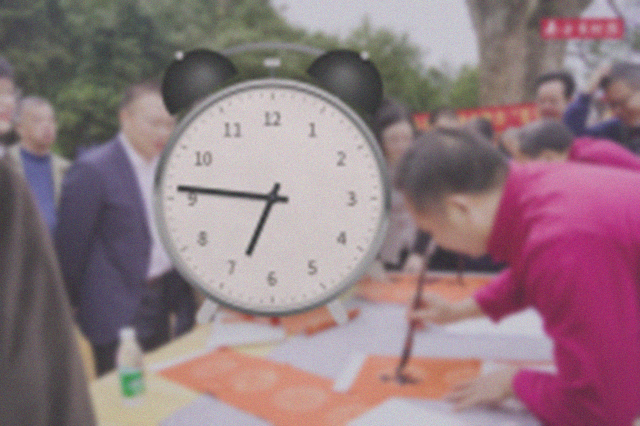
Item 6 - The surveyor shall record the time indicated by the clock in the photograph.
6:46
